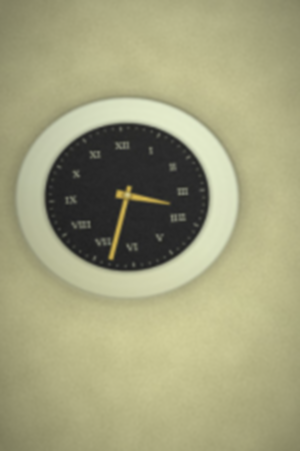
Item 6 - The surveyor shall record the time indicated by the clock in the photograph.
3:33
